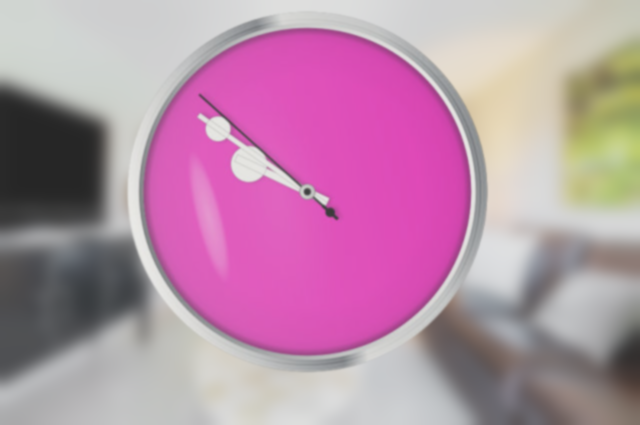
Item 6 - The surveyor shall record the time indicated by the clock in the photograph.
9:50:52
